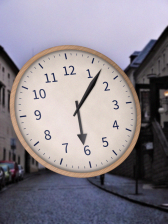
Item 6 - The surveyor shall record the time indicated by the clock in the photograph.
6:07
